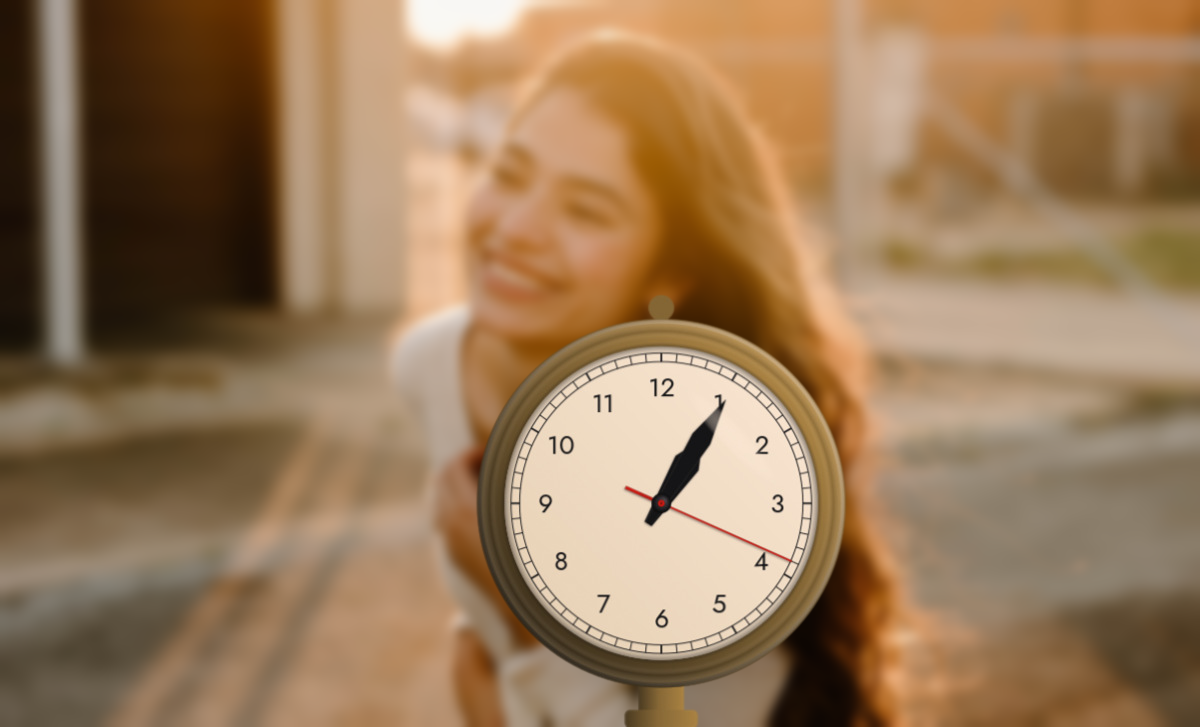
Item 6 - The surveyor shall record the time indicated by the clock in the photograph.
1:05:19
